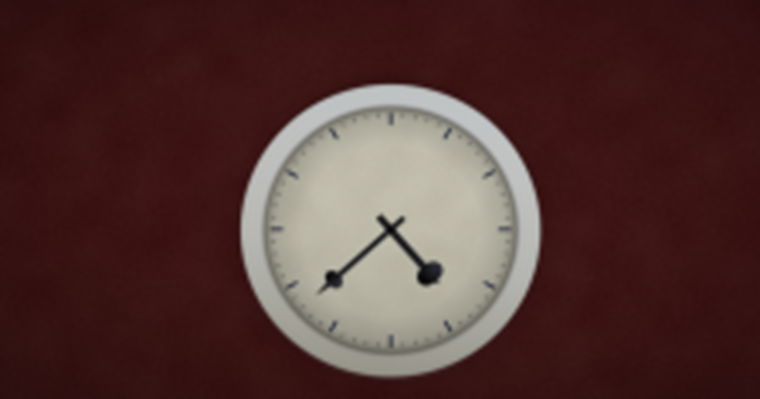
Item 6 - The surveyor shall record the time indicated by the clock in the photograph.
4:38
